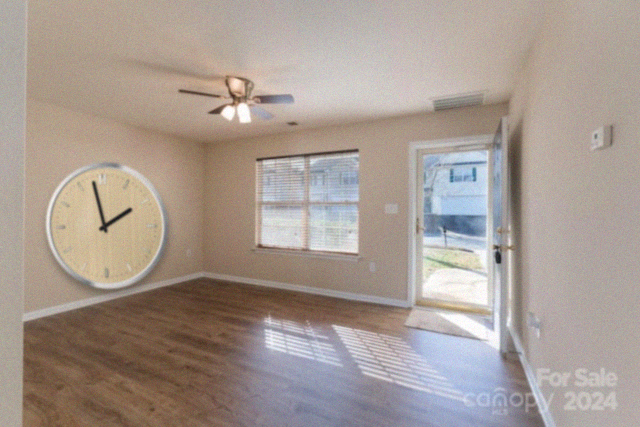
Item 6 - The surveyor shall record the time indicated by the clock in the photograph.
1:58
